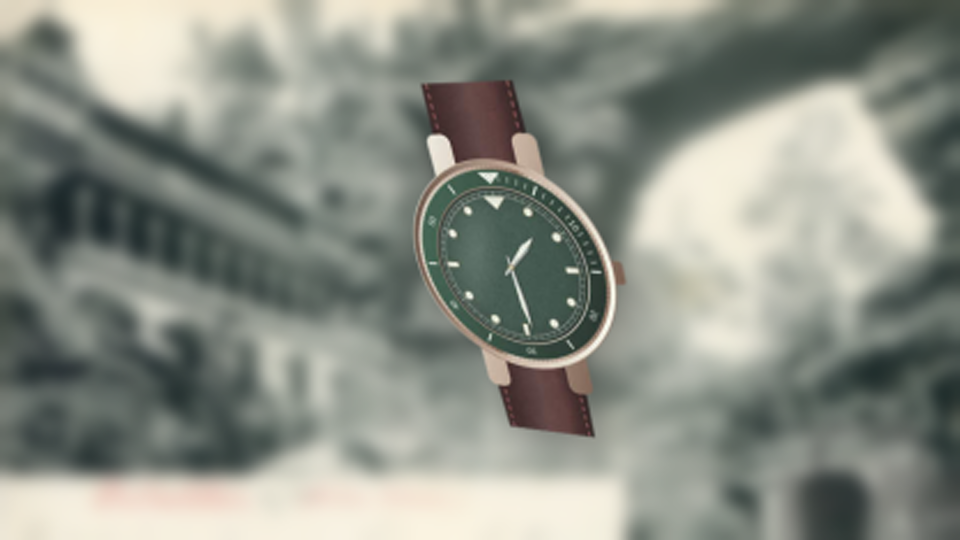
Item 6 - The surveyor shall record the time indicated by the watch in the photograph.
1:29
